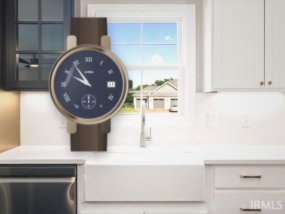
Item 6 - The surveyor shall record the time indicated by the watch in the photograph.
9:54
